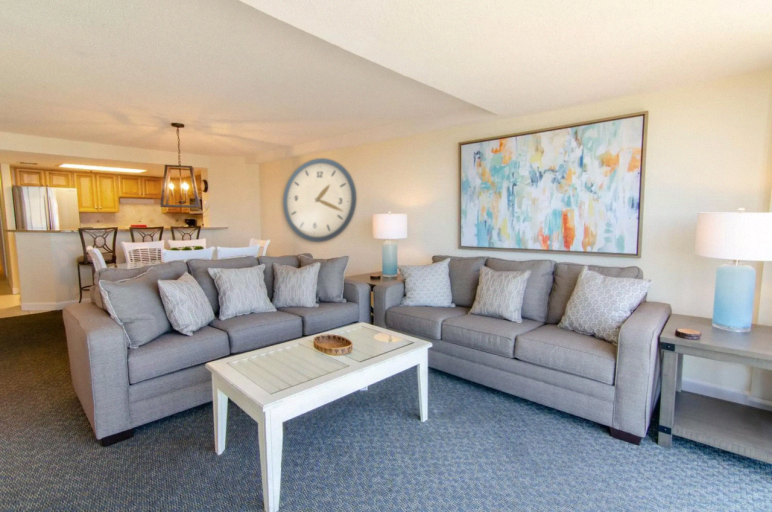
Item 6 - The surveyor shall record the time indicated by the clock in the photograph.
1:18
